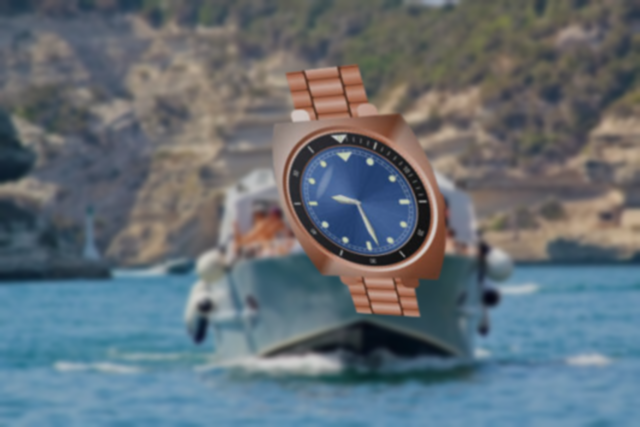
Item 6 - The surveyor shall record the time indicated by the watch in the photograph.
9:28
